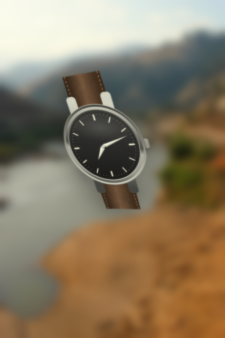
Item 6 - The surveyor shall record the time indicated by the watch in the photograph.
7:12
